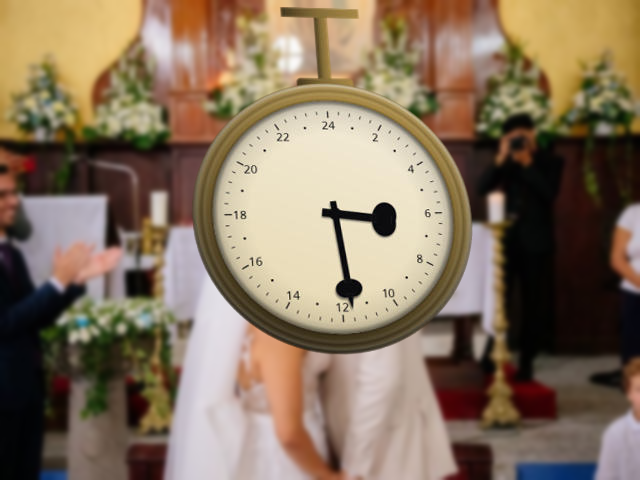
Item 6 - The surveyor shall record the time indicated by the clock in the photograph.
6:29
